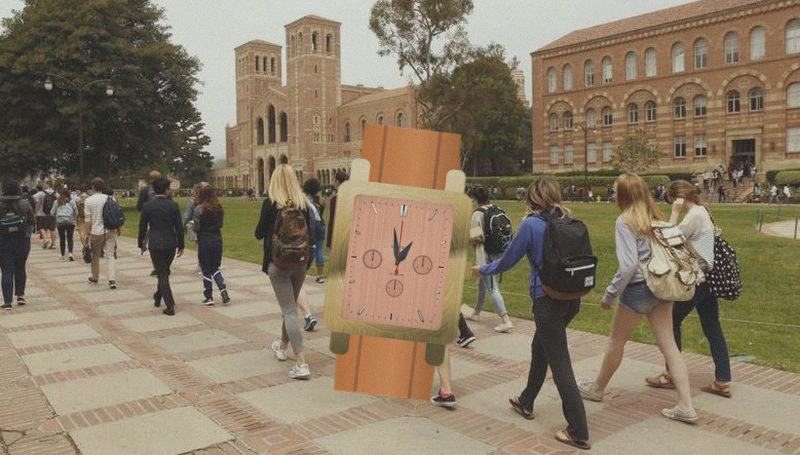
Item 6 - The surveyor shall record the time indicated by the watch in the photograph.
12:58
